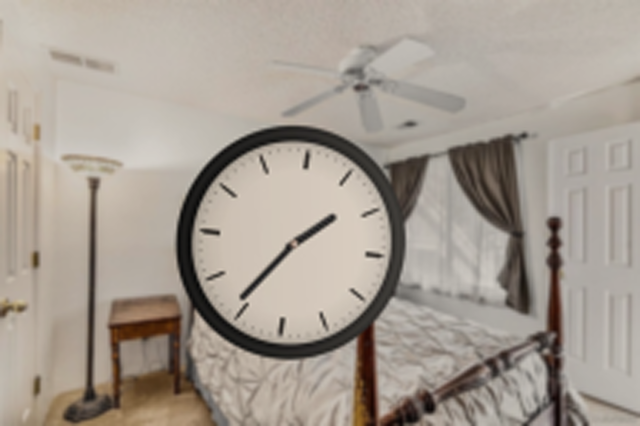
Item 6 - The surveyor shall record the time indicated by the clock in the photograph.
1:36
